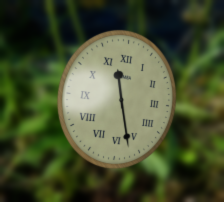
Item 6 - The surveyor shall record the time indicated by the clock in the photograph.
11:27
